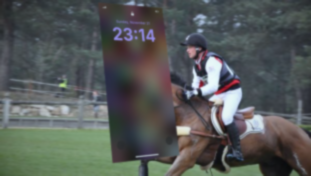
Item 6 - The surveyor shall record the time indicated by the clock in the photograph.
23:14
